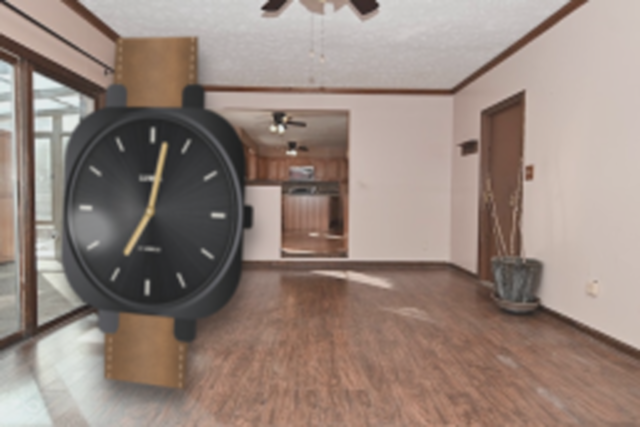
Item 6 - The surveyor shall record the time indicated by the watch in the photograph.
7:02
